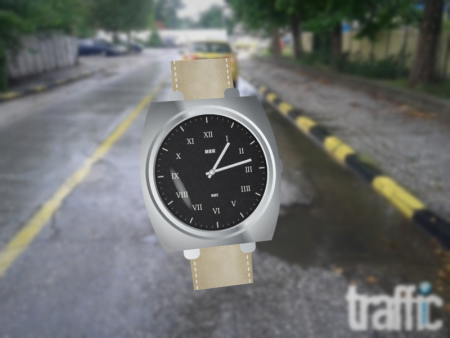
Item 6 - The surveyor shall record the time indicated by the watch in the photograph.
1:13
